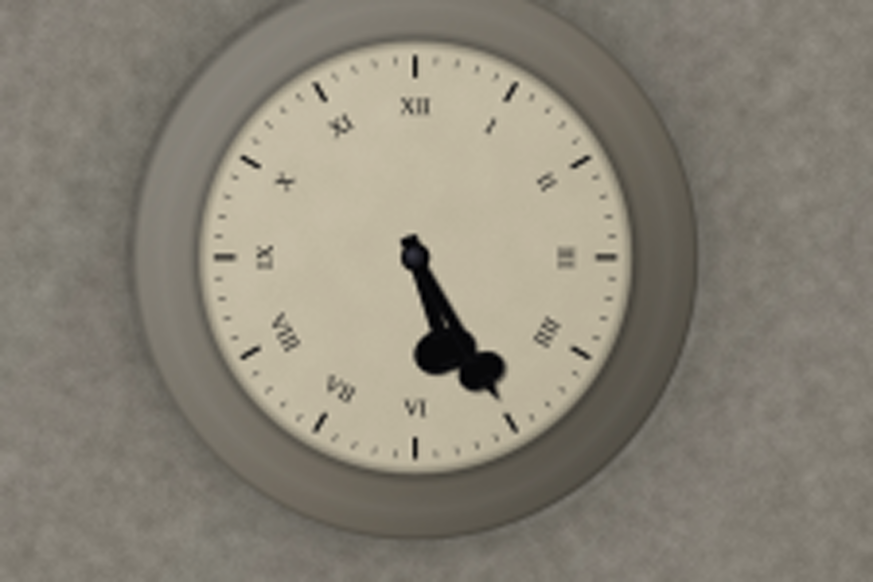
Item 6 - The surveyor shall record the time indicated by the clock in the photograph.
5:25
